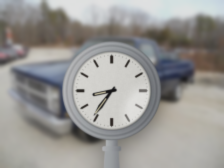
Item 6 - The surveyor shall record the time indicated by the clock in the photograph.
8:36
